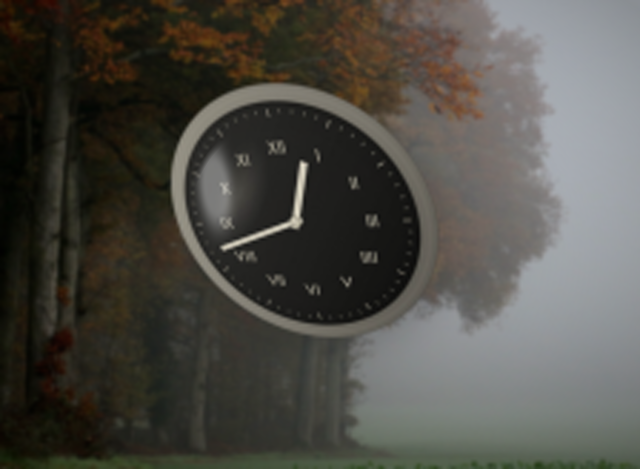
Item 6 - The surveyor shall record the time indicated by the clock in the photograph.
12:42
